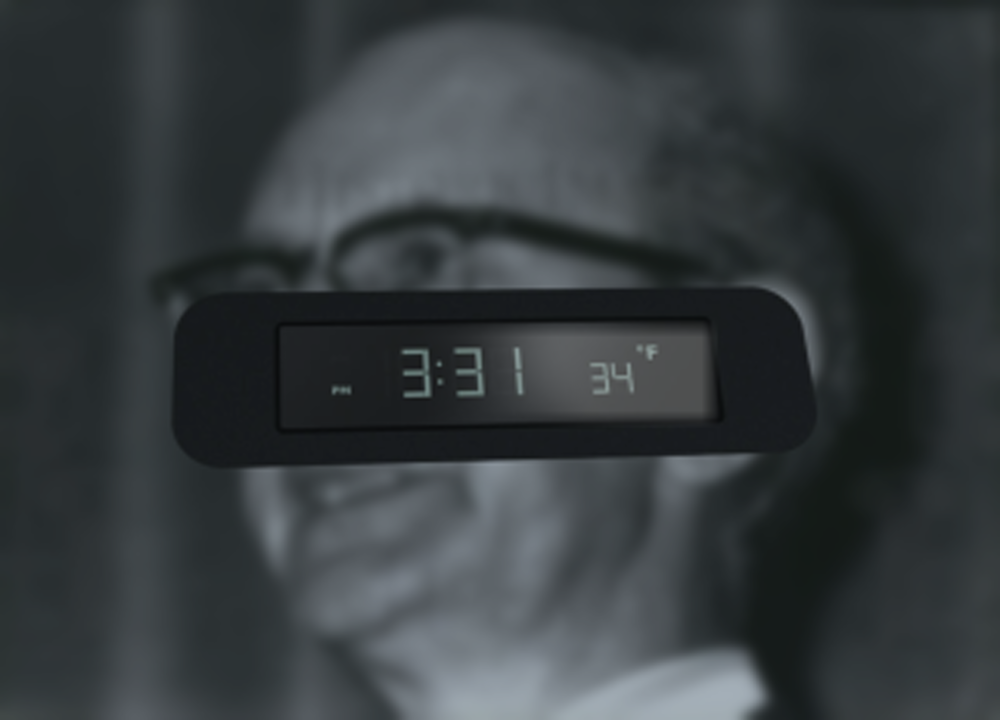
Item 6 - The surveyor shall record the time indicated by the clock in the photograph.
3:31
